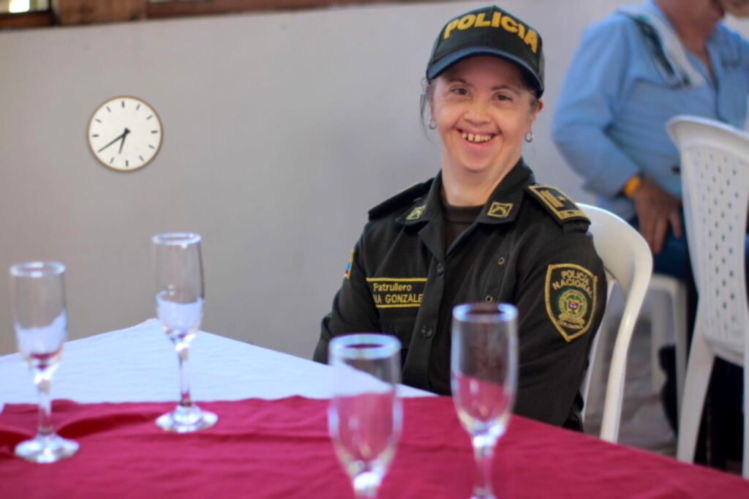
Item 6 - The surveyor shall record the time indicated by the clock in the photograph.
6:40
